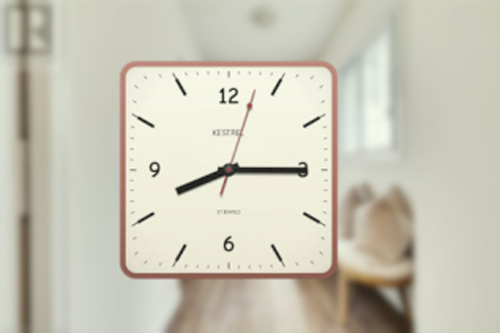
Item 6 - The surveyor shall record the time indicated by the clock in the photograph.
8:15:03
